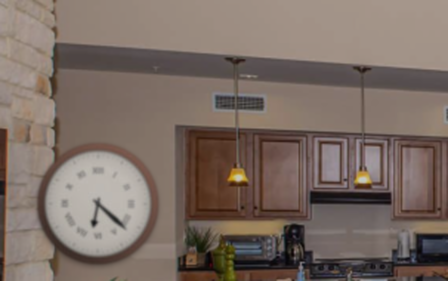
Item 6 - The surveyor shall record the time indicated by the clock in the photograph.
6:22
